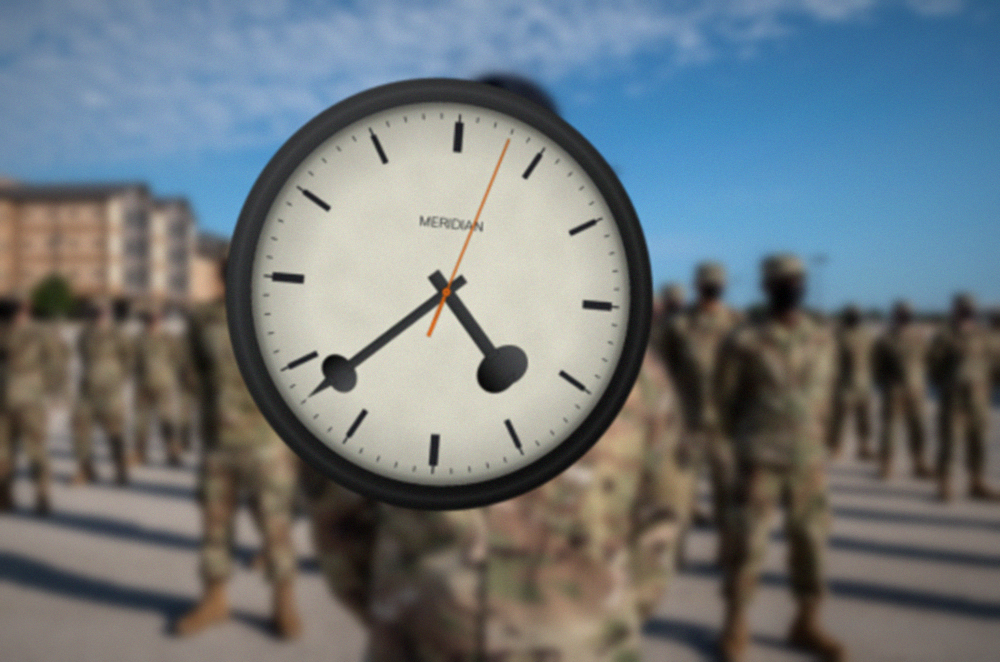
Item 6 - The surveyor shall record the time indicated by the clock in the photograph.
4:38:03
